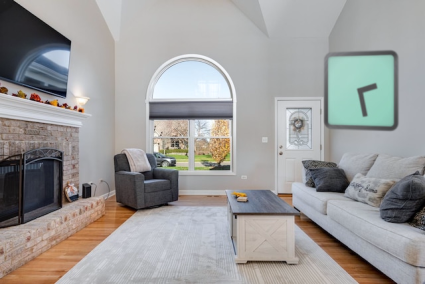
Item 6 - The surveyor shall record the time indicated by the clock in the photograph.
2:28
